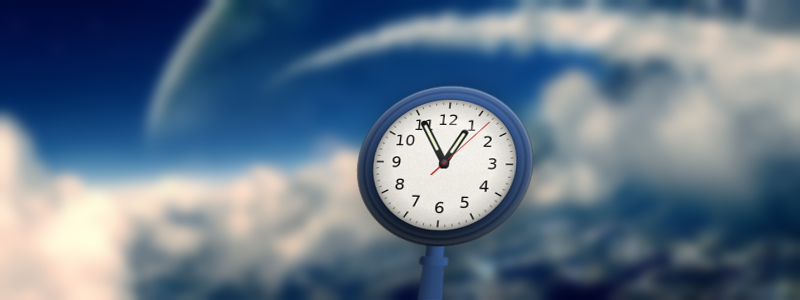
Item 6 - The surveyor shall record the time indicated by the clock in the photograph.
12:55:07
